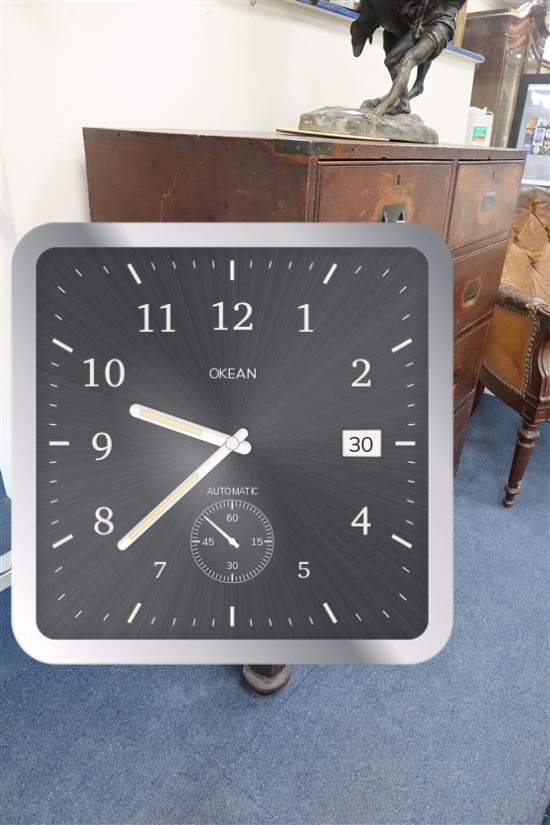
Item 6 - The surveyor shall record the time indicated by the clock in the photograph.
9:37:52
